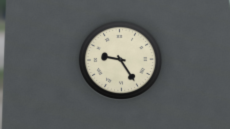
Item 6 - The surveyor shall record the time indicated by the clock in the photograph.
9:25
